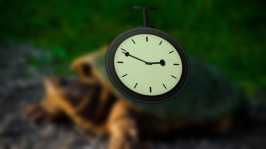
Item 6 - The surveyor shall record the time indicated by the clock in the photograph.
2:49
